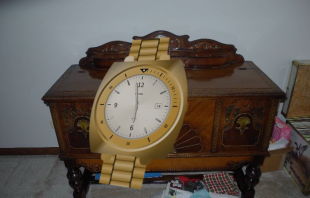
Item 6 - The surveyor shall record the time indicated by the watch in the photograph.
5:58
